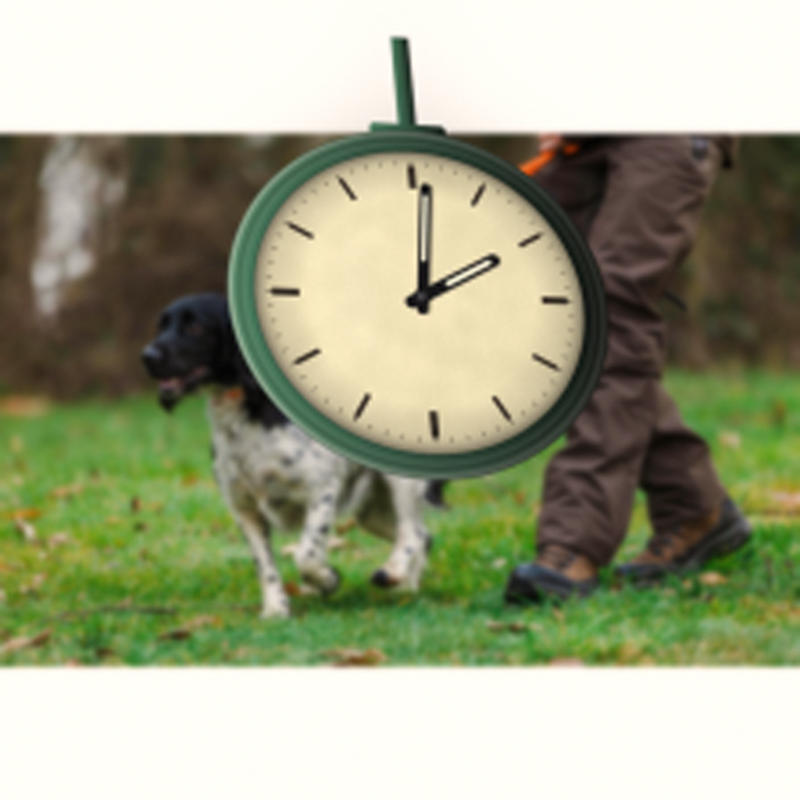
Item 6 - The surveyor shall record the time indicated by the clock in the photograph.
2:01
